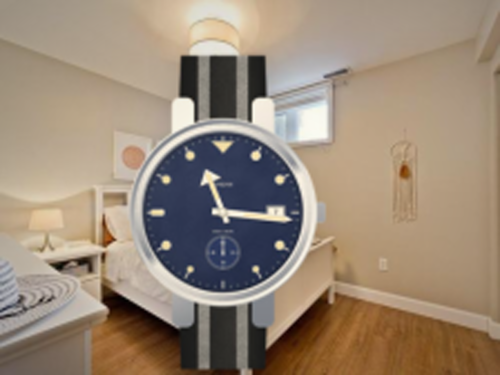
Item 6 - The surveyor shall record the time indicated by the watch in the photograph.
11:16
